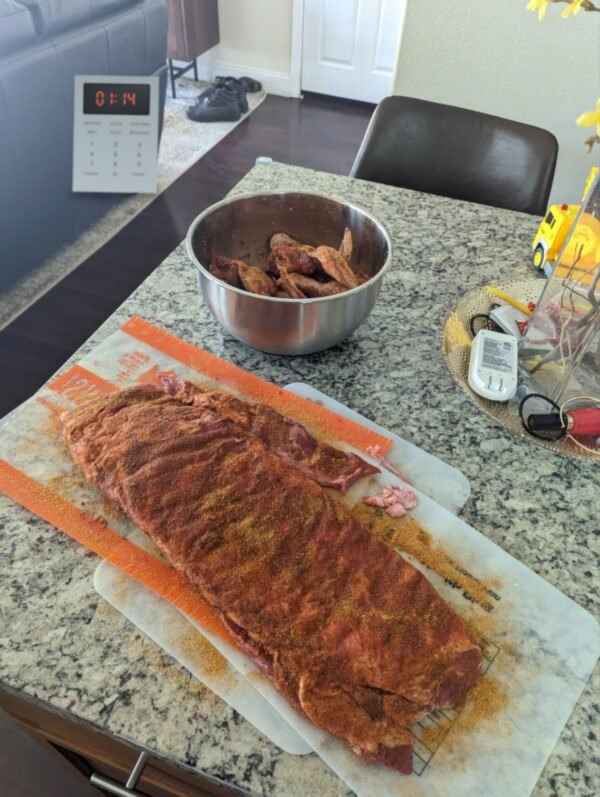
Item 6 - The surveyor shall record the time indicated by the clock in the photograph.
1:14
